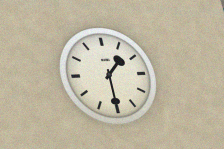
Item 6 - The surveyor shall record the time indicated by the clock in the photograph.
1:30
